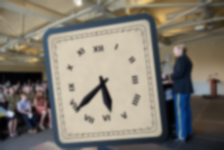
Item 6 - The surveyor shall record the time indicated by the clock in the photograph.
5:39
